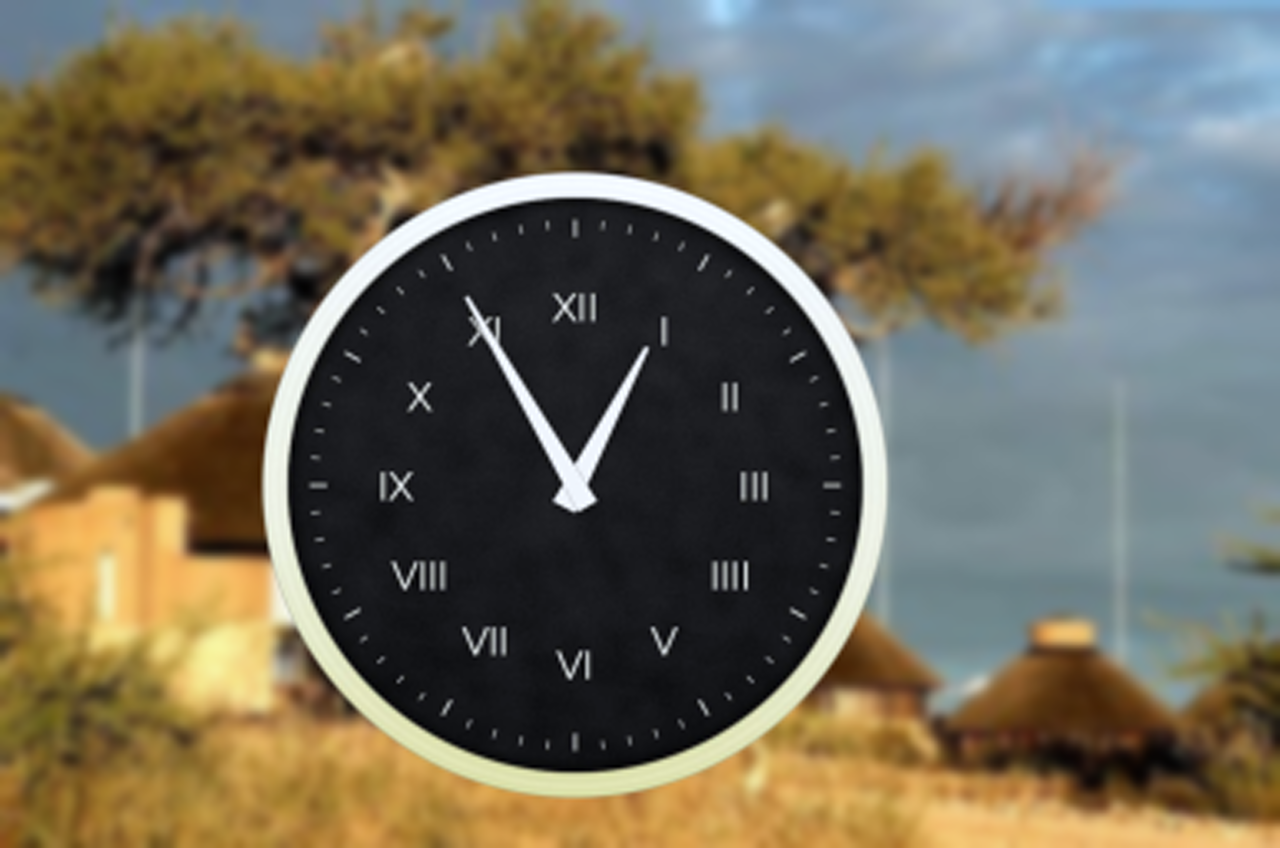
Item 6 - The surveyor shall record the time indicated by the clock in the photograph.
12:55
